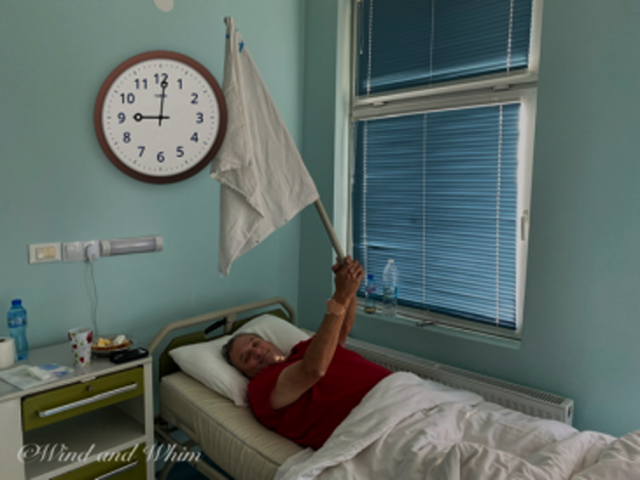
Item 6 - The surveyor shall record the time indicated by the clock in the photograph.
9:01
